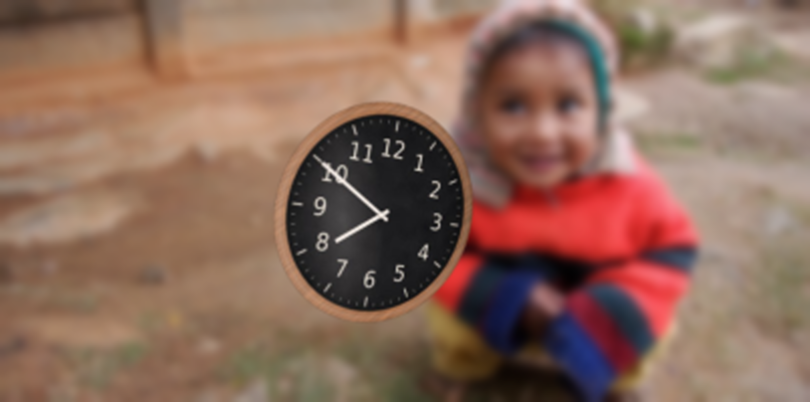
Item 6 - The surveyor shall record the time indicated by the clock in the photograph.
7:50
